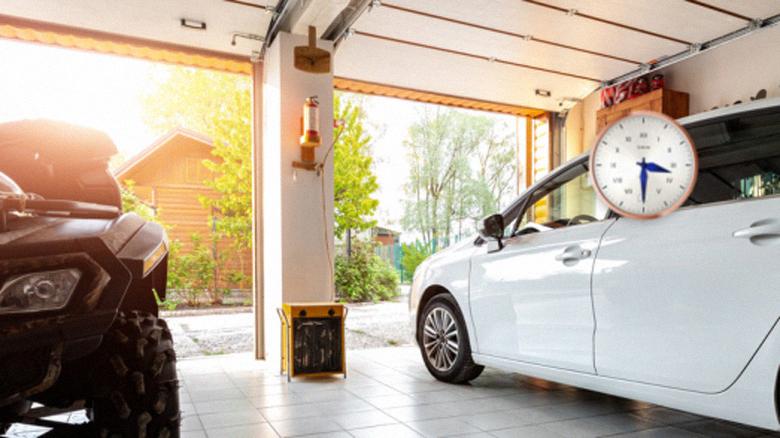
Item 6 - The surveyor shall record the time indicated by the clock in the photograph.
3:30
